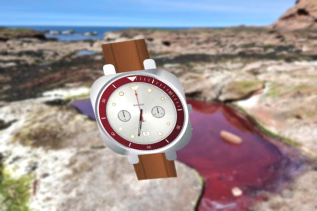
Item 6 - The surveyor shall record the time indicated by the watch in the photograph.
6:33
